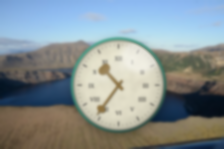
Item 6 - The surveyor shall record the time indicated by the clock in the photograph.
10:36
